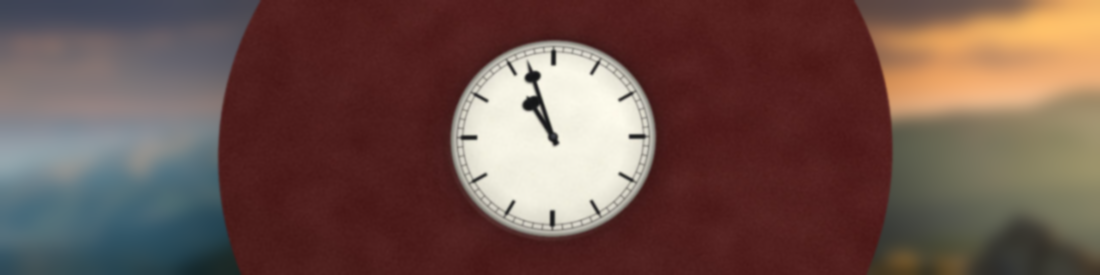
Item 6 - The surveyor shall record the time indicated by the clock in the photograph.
10:57
